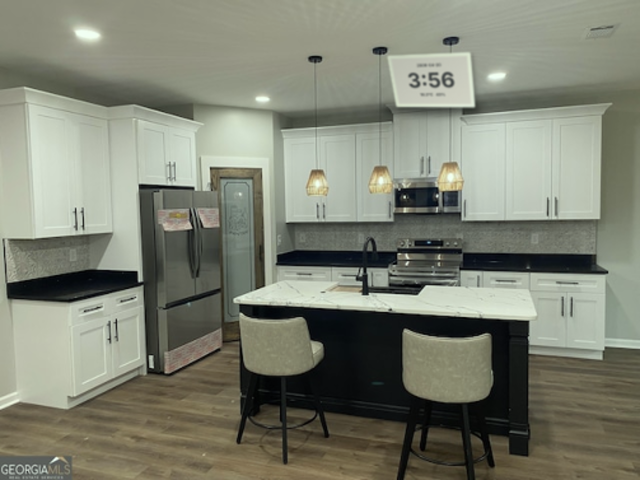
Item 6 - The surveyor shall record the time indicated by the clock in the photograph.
3:56
